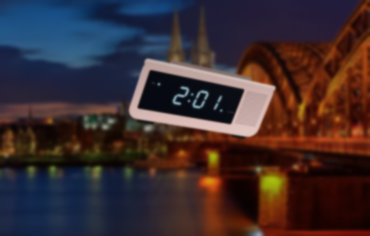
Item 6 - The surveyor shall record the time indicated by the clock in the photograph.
2:01
